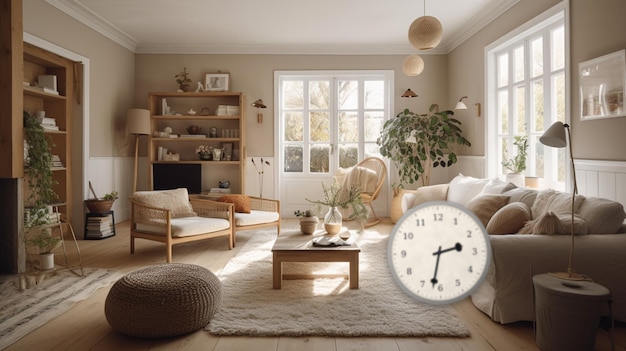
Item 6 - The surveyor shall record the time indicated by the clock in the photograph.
2:32
